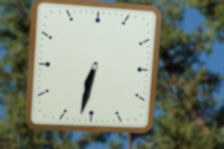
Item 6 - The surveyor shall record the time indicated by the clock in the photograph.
6:32
